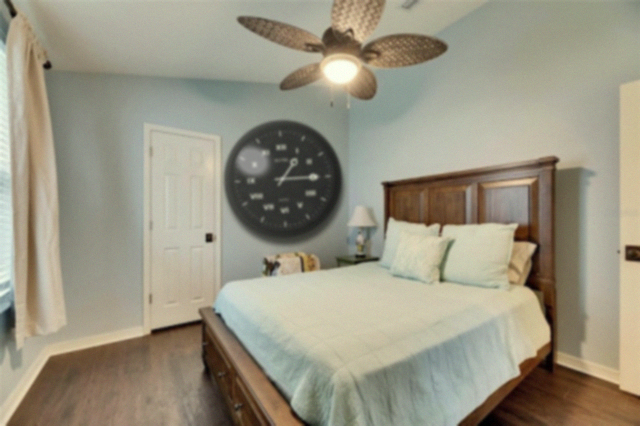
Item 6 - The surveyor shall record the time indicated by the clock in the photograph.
1:15
